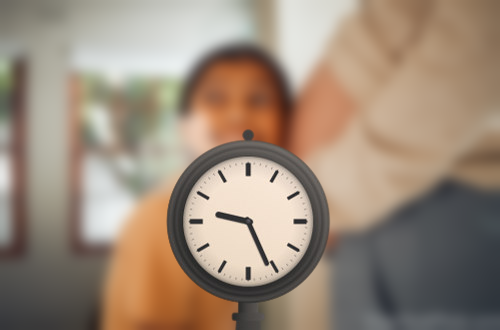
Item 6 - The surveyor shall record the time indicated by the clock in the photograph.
9:26
